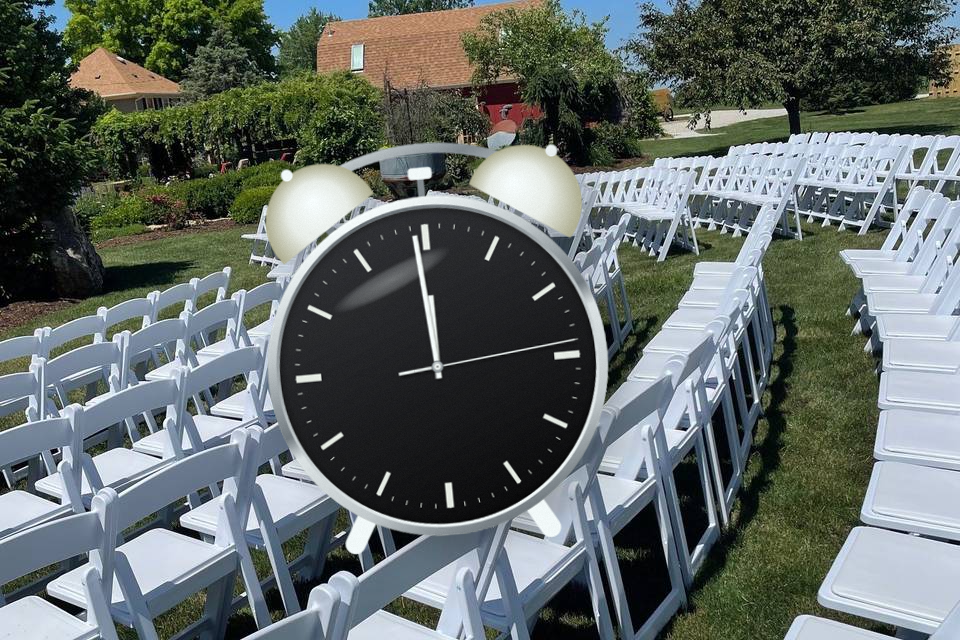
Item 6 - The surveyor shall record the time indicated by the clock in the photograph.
11:59:14
